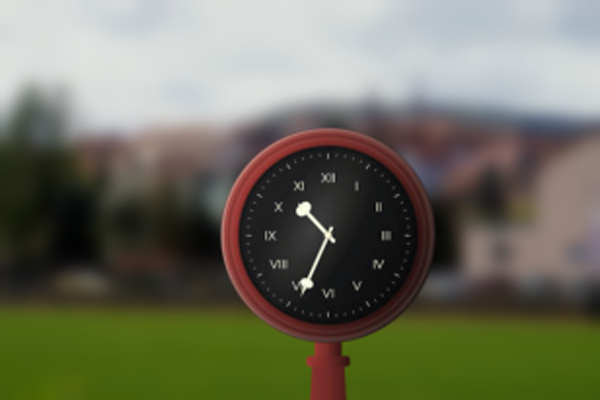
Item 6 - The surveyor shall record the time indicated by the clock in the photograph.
10:34
